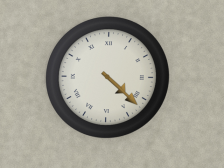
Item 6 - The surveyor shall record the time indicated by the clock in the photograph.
4:22
